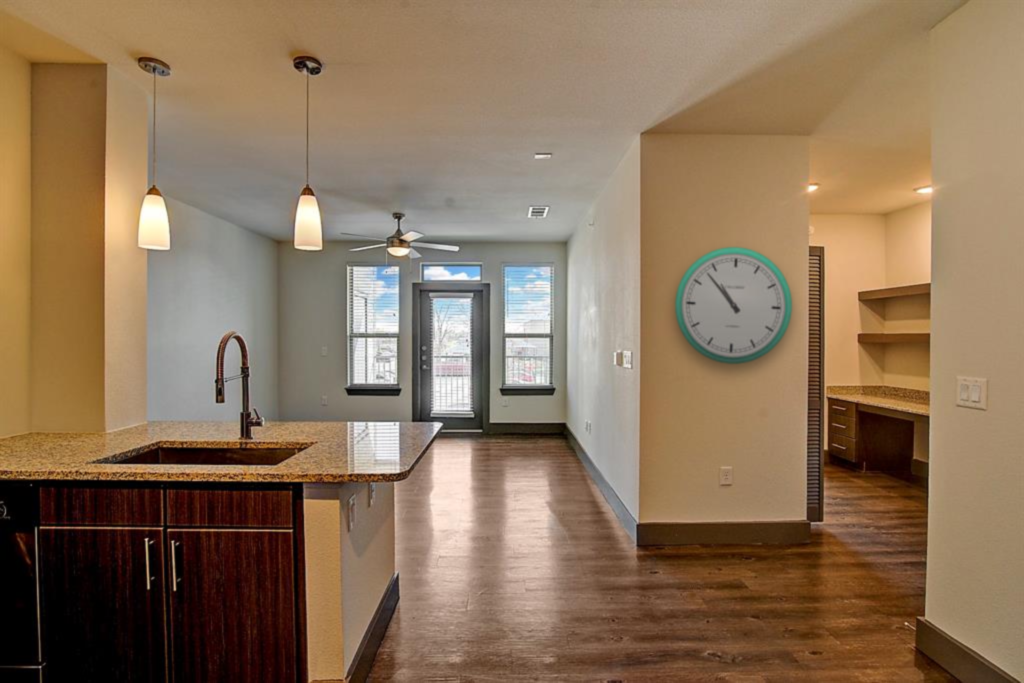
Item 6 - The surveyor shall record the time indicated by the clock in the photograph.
10:53
